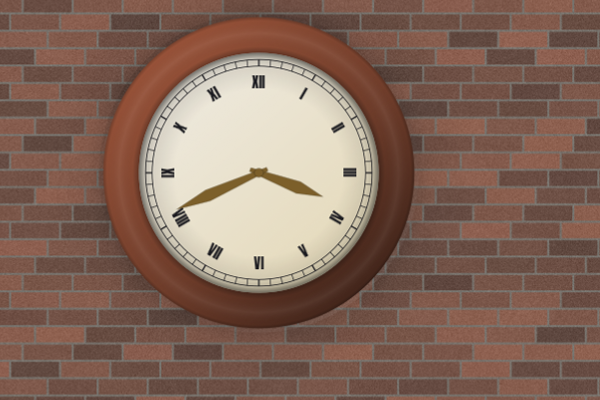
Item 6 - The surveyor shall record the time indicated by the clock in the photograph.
3:41
